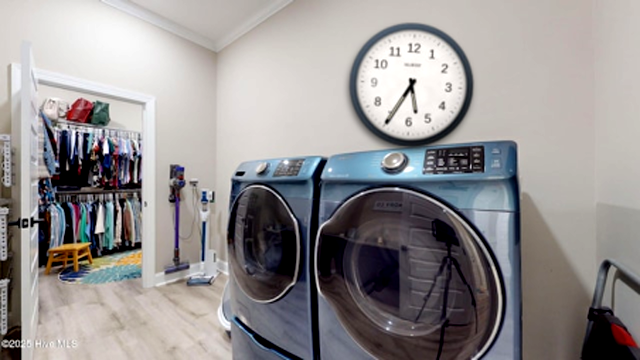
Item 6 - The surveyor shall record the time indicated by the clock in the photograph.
5:35
